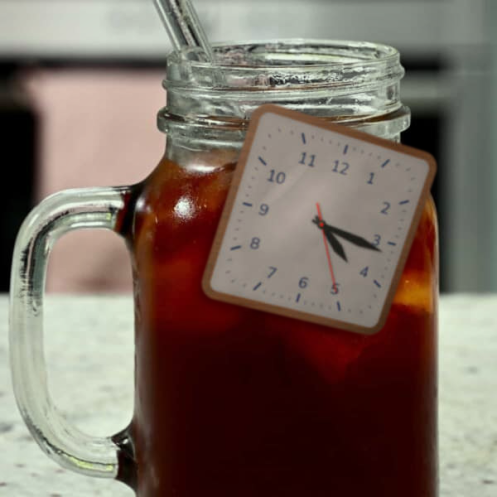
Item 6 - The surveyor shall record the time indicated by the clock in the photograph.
4:16:25
